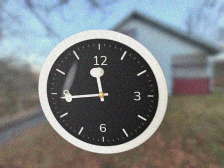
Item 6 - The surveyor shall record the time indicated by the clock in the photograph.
11:44
